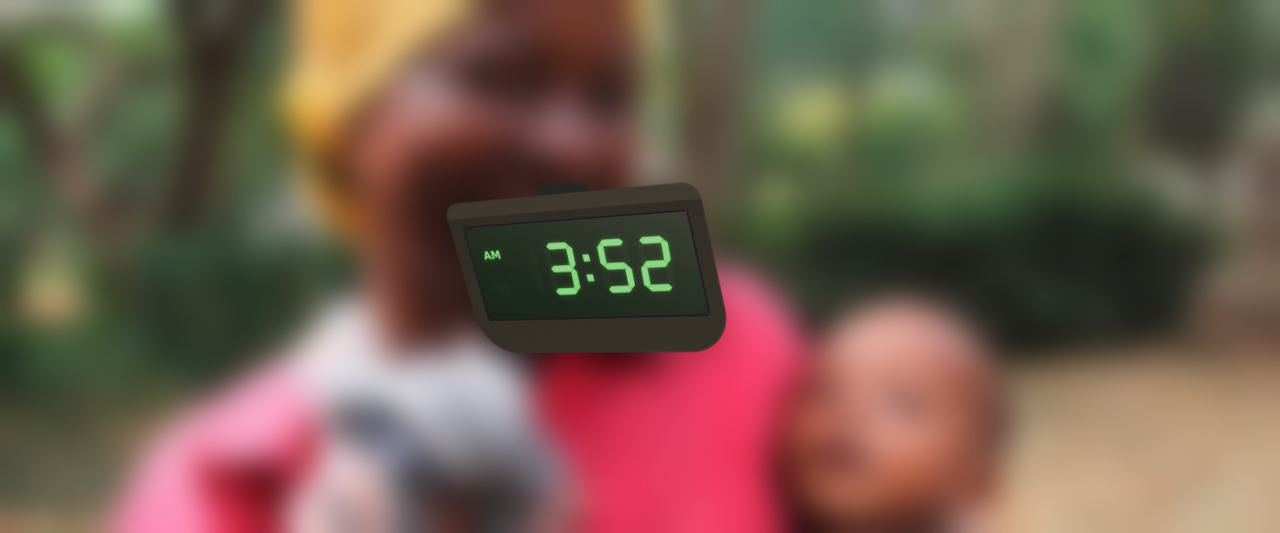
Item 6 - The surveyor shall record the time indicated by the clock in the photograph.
3:52
